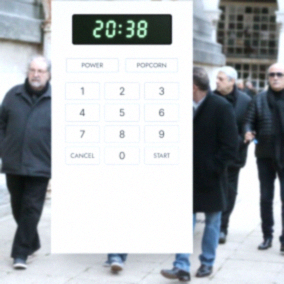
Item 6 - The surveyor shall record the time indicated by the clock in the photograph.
20:38
